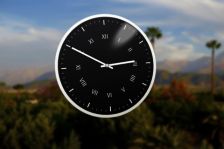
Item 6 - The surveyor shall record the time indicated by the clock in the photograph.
2:50
